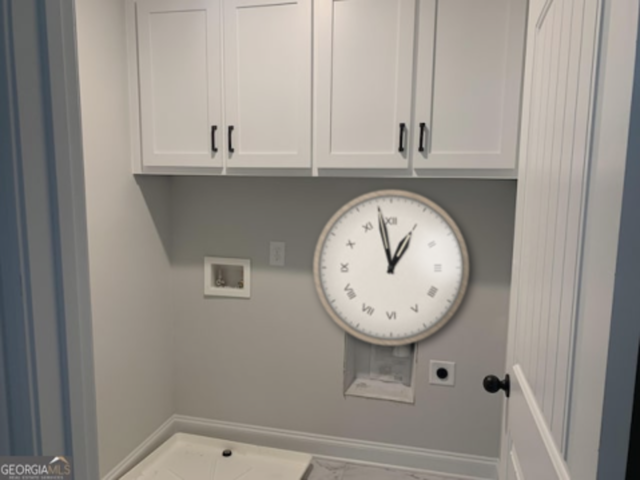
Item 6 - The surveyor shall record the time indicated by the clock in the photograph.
12:58
